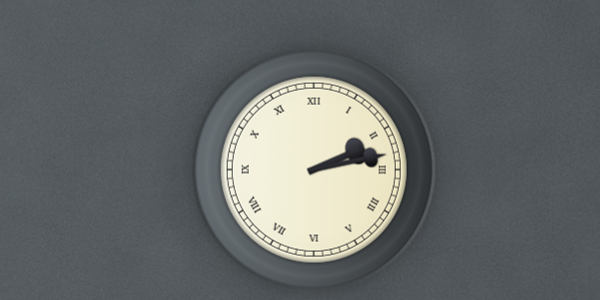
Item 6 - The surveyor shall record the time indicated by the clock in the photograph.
2:13
